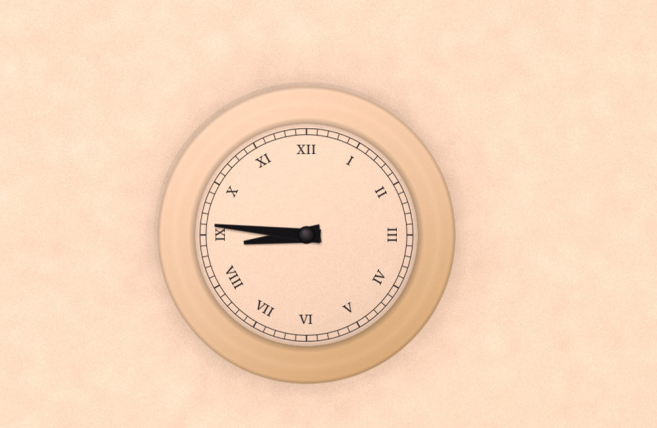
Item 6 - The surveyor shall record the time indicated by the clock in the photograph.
8:46
